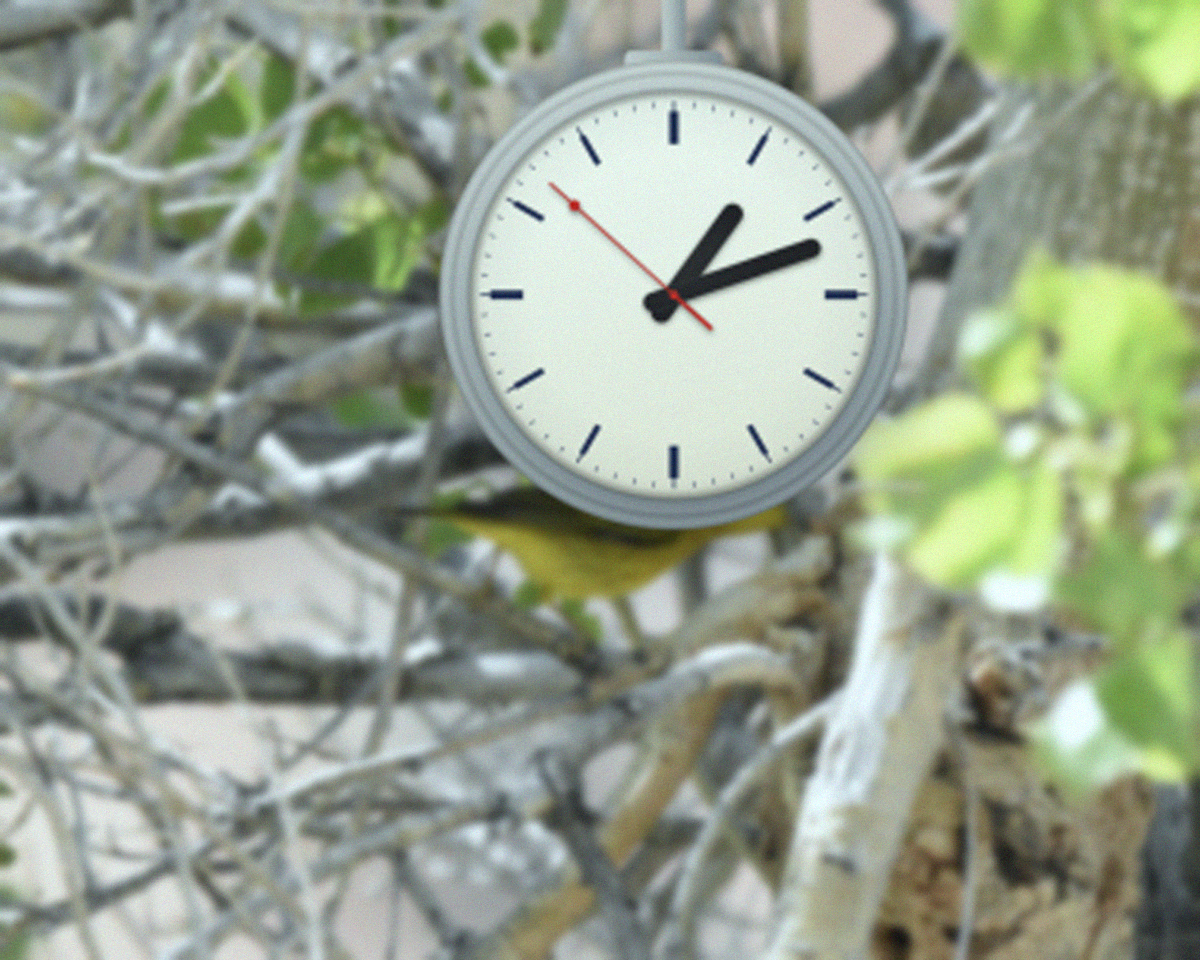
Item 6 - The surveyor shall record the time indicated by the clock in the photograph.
1:11:52
